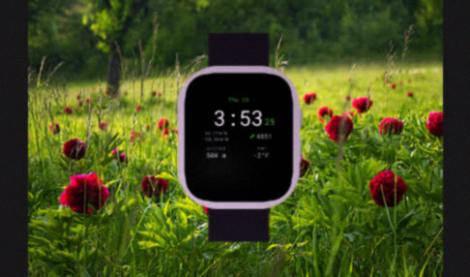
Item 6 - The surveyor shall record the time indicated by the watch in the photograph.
3:53
